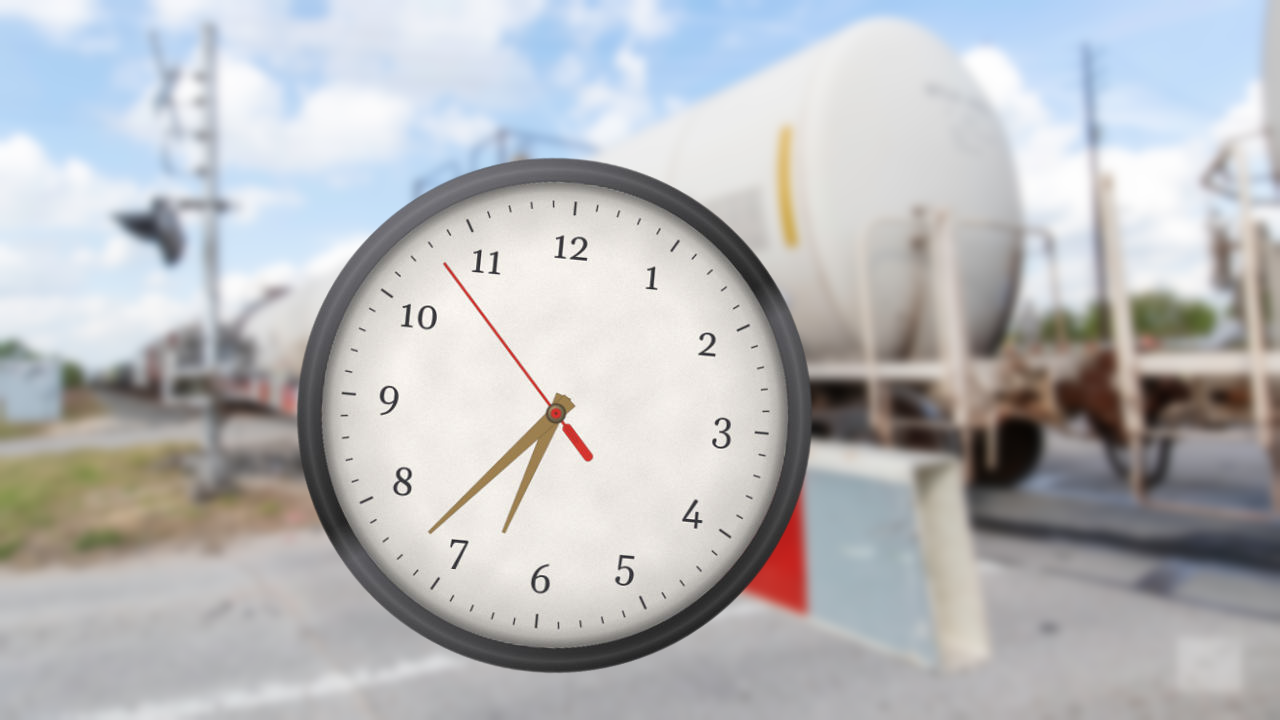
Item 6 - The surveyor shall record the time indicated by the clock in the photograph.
6:36:53
